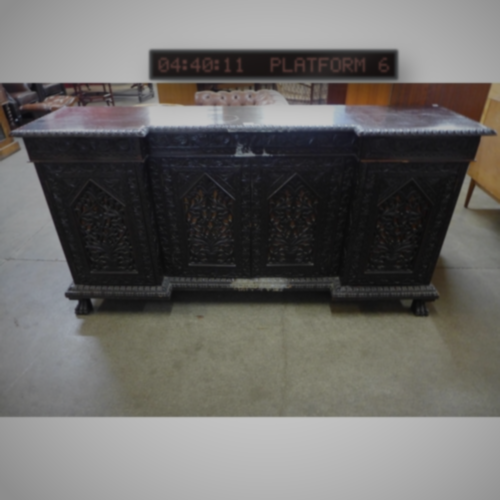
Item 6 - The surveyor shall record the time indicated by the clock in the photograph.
4:40:11
